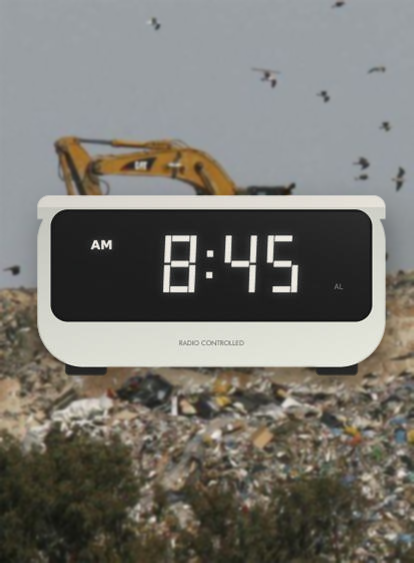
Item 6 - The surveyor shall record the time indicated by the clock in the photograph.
8:45
